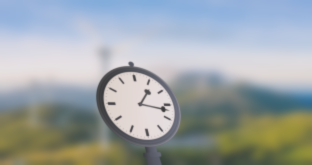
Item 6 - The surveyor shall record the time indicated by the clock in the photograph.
1:17
